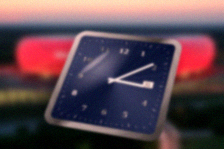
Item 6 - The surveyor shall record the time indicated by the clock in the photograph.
3:09
